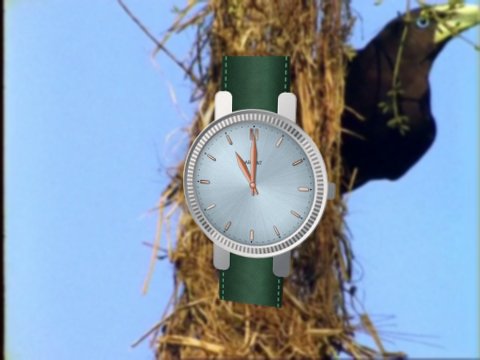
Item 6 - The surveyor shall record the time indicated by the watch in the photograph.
11:00
